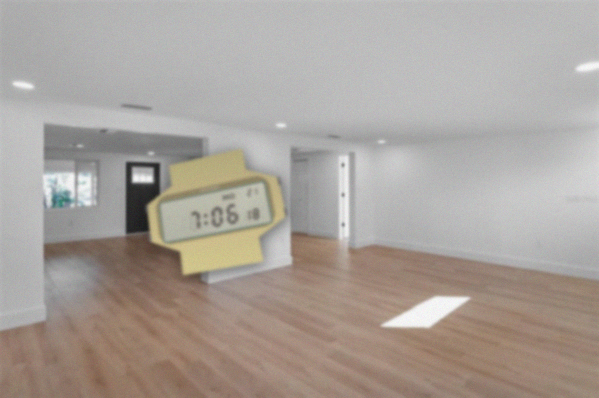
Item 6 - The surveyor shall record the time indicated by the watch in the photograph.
7:06
